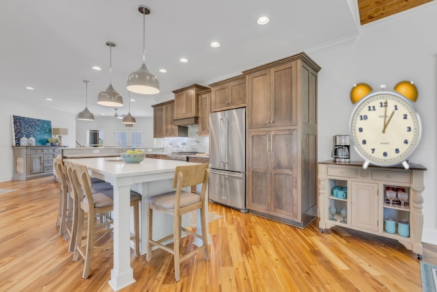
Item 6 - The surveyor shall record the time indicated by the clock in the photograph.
1:01
